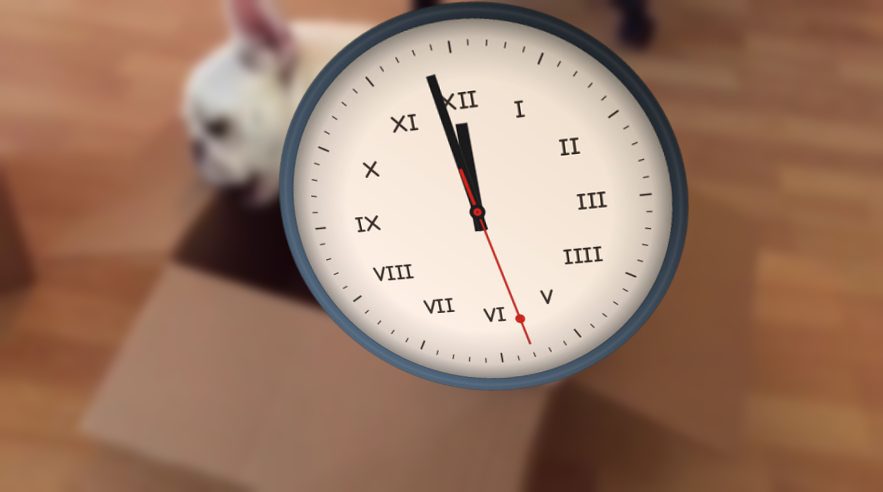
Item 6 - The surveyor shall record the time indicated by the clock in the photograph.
11:58:28
